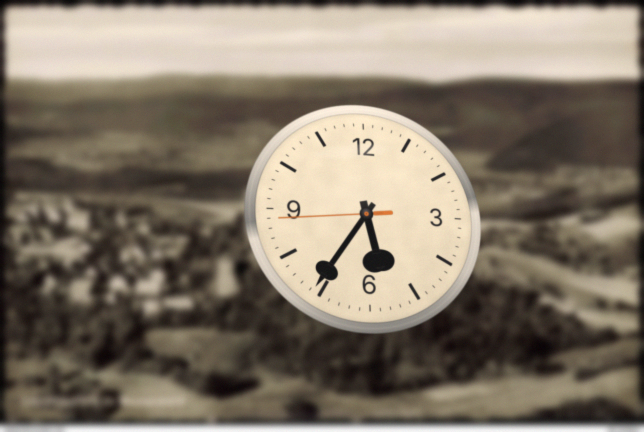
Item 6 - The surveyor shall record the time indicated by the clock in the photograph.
5:35:44
